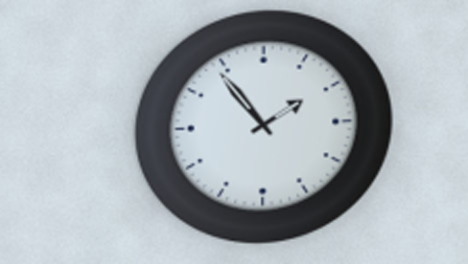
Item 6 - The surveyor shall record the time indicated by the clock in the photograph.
1:54
